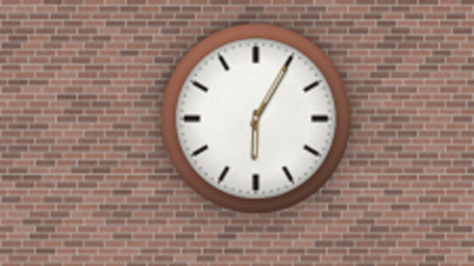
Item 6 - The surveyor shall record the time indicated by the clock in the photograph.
6:05
